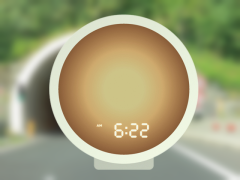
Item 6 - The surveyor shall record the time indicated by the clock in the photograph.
6:22
